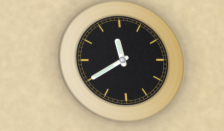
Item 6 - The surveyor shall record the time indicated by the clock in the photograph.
11:40
